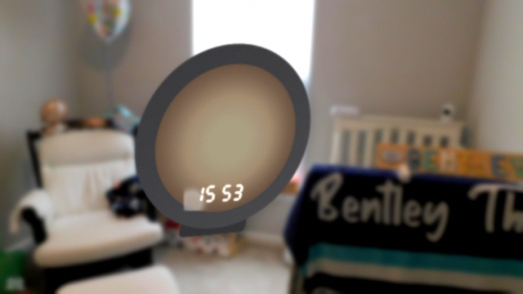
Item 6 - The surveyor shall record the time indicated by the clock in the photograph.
15:53
